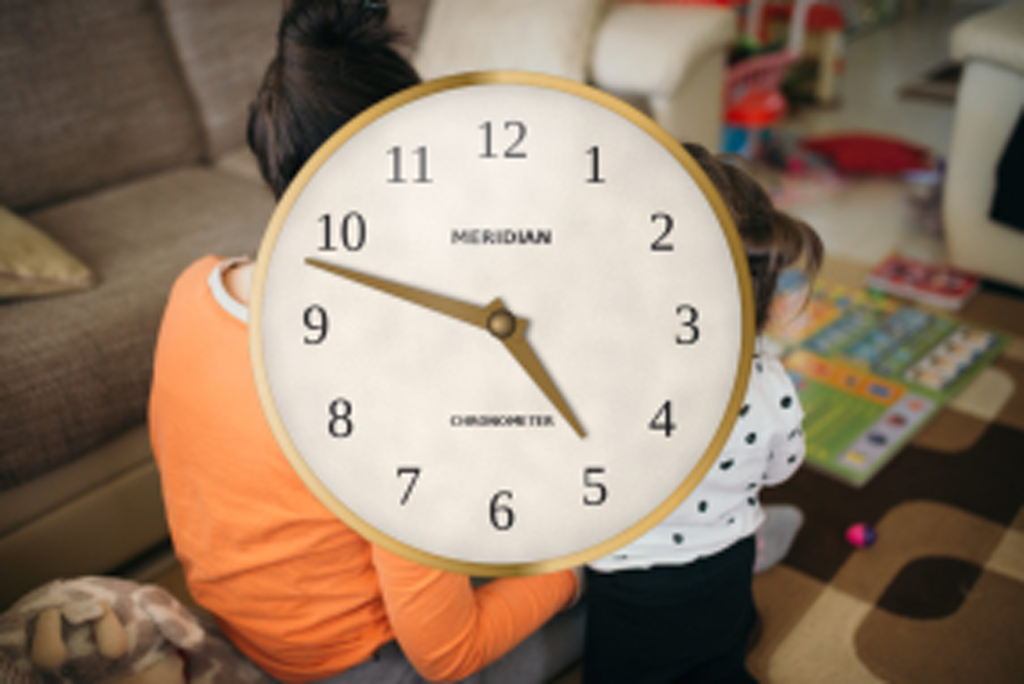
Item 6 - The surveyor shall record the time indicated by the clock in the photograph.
4:48
